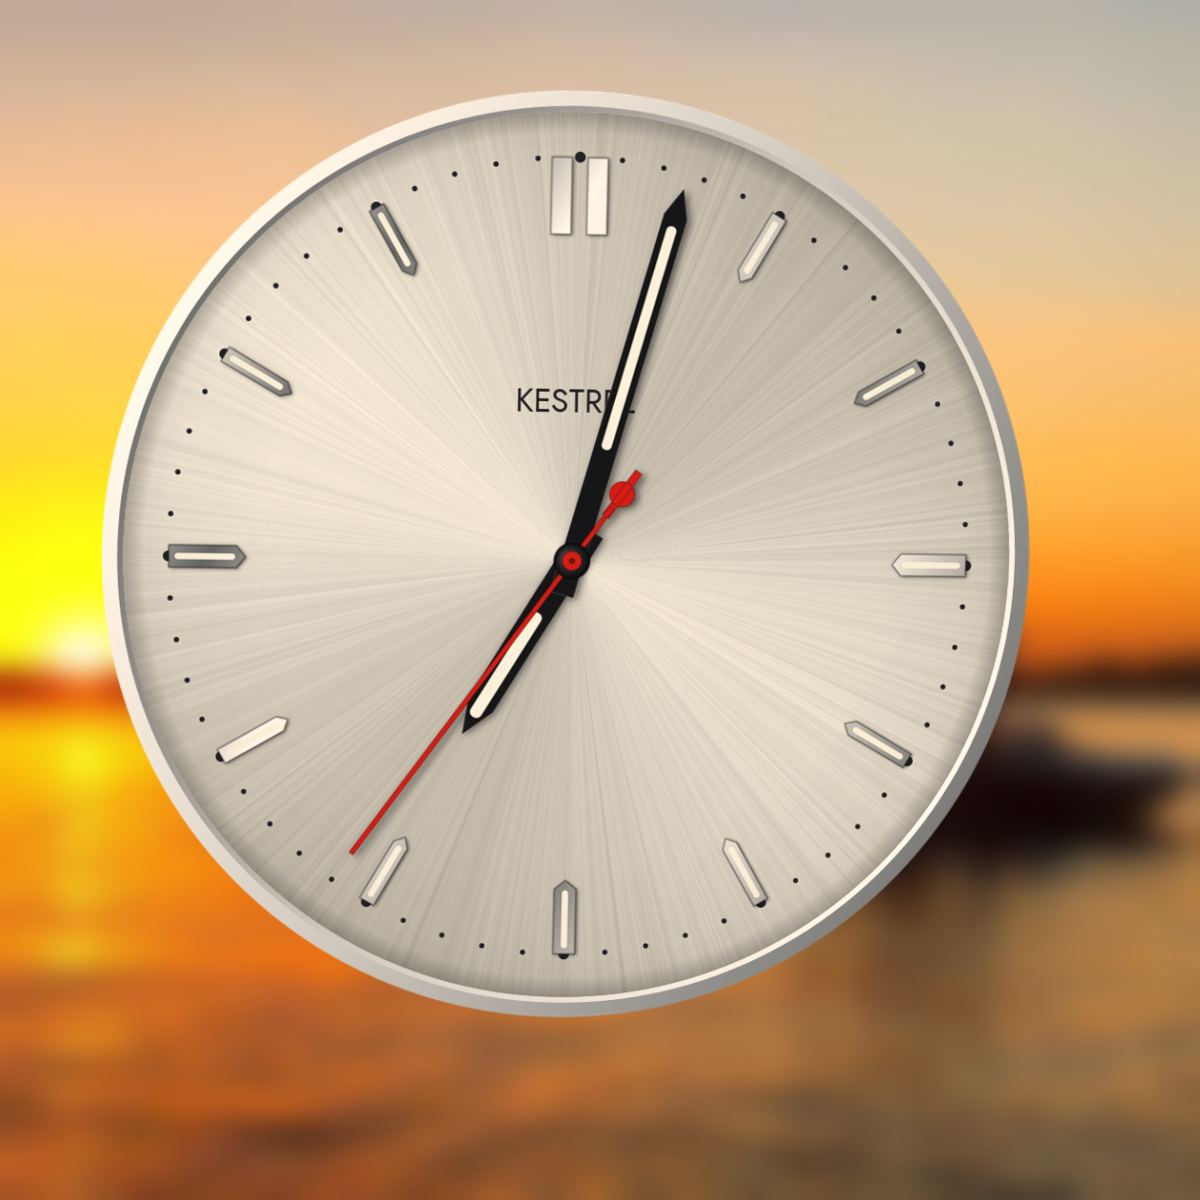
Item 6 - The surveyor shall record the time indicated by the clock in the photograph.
7:02:36
